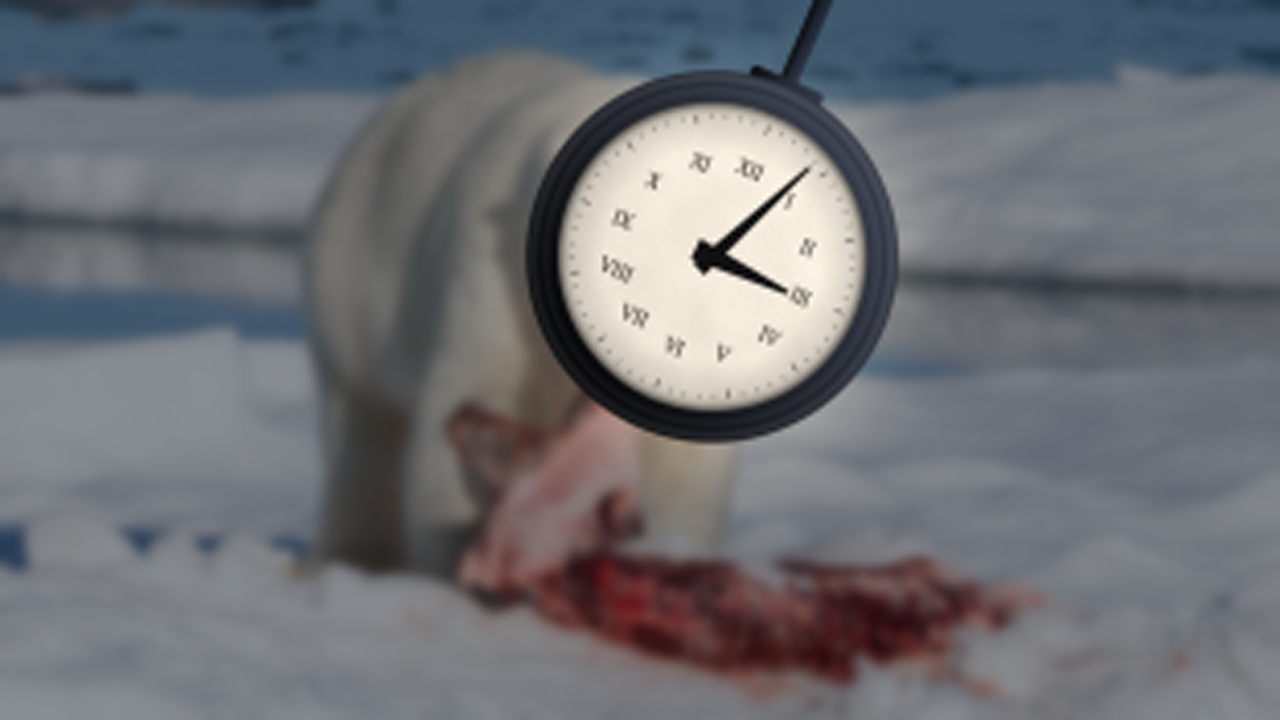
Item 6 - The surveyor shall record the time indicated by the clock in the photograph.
3:04
